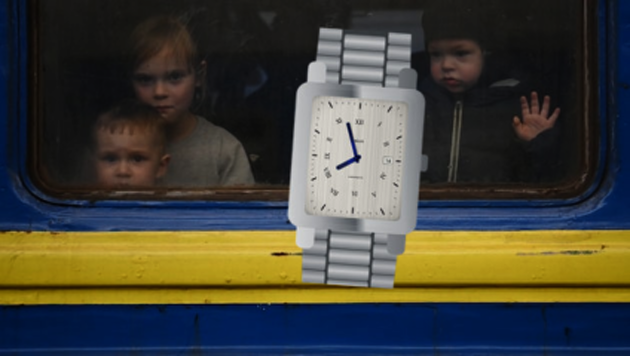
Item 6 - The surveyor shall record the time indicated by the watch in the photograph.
7:57
